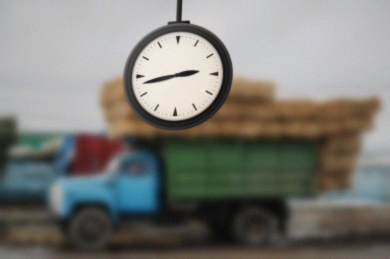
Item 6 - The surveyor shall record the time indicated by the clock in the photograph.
2:43
